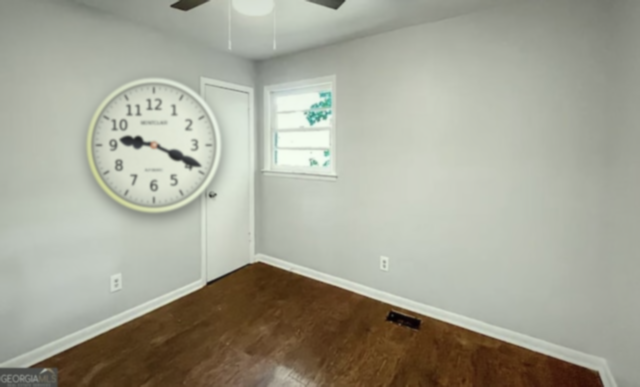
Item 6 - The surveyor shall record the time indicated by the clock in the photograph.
9:19
